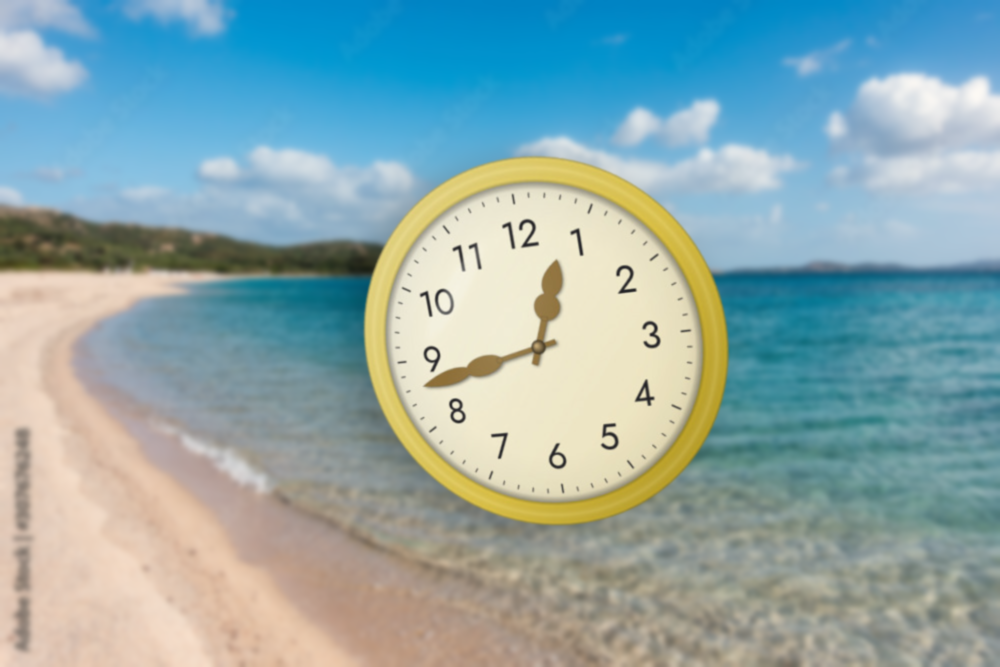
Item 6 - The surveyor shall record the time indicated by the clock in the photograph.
12:43
